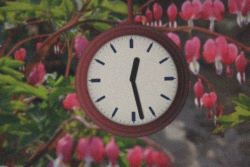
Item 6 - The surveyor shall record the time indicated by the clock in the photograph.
12:28
